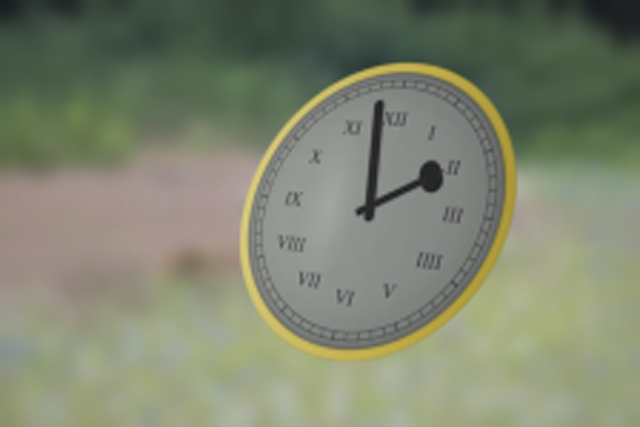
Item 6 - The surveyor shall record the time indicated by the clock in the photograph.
1:58
